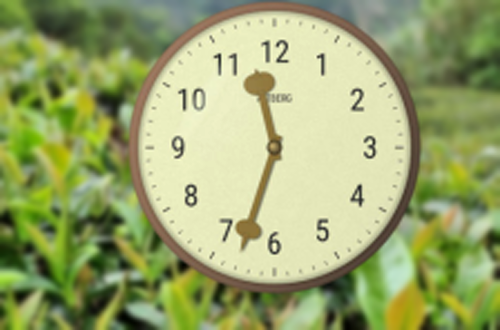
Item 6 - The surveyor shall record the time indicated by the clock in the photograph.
11:33
